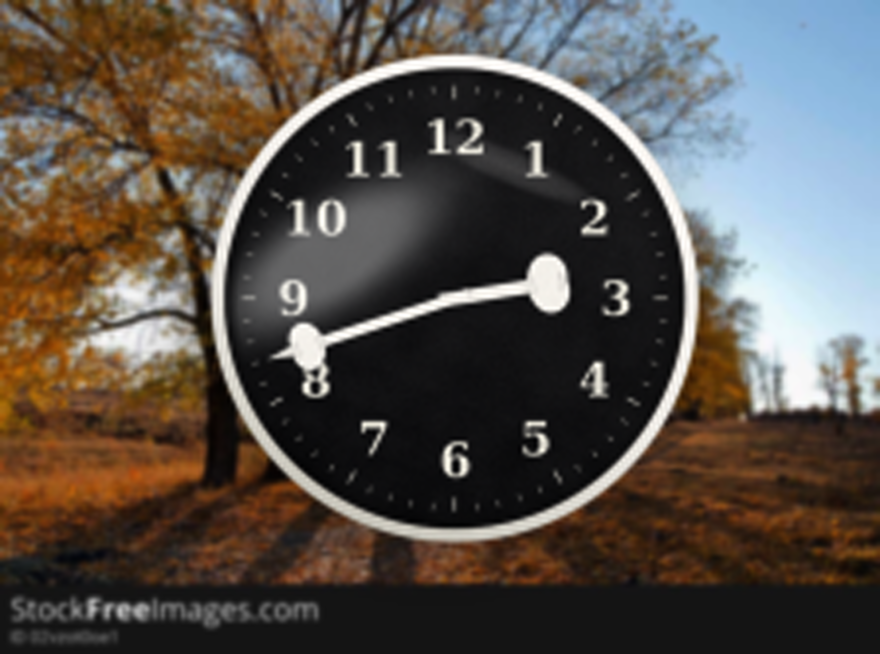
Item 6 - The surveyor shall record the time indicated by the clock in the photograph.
2:42
